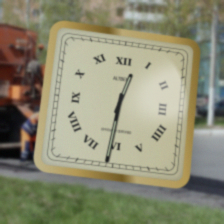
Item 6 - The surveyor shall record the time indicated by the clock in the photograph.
12:31
